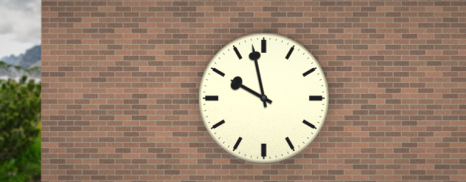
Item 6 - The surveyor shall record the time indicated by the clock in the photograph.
9:58
